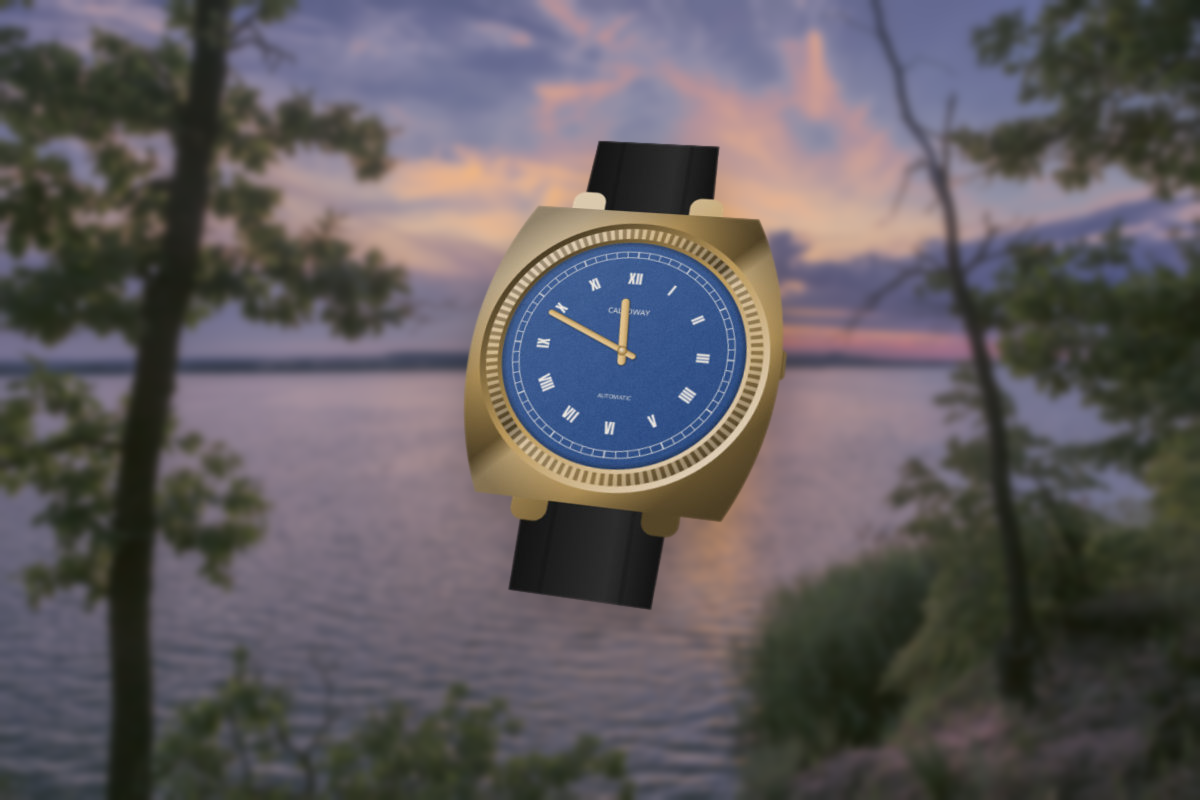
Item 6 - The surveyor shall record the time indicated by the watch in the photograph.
11:49
